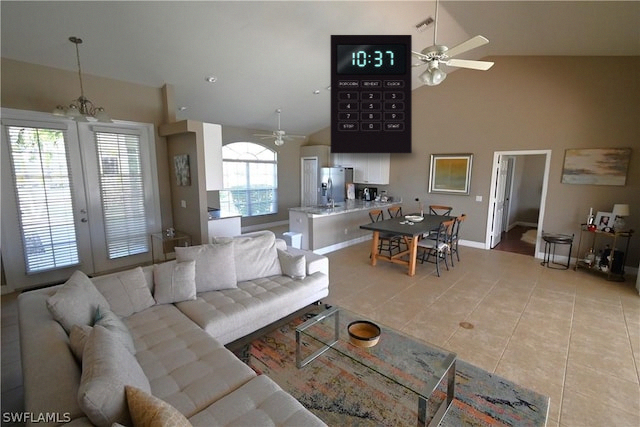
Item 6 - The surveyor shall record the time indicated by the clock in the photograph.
10:37
